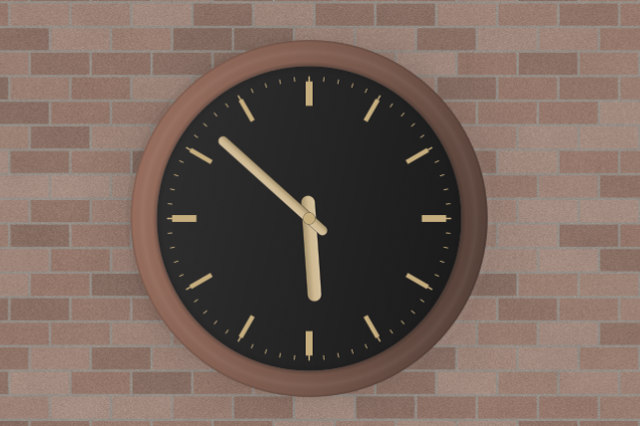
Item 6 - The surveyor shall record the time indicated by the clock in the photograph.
5:52
